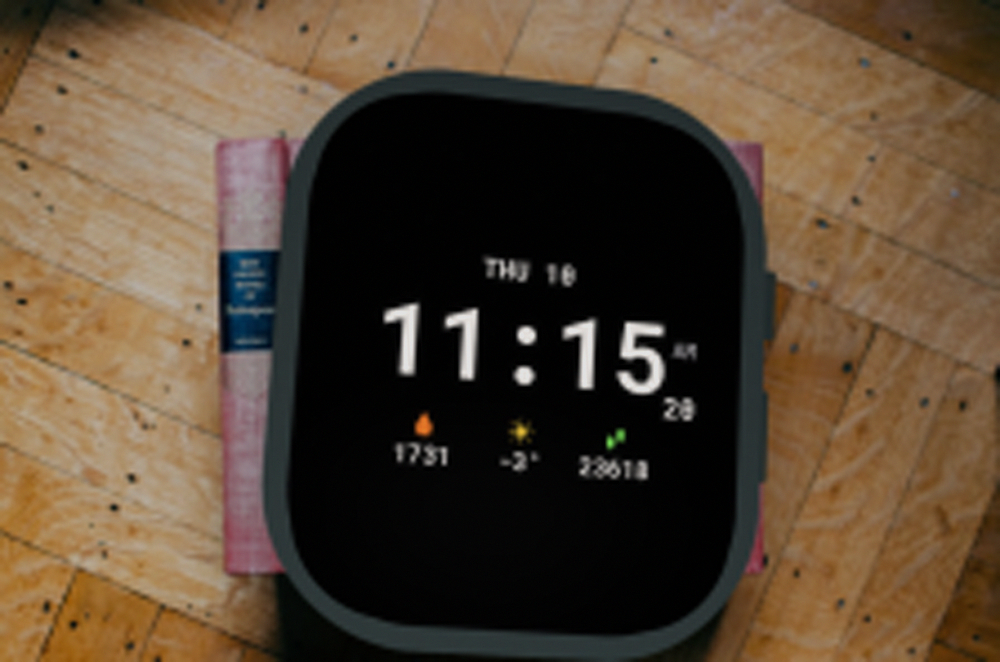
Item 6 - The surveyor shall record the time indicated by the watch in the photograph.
11:15
